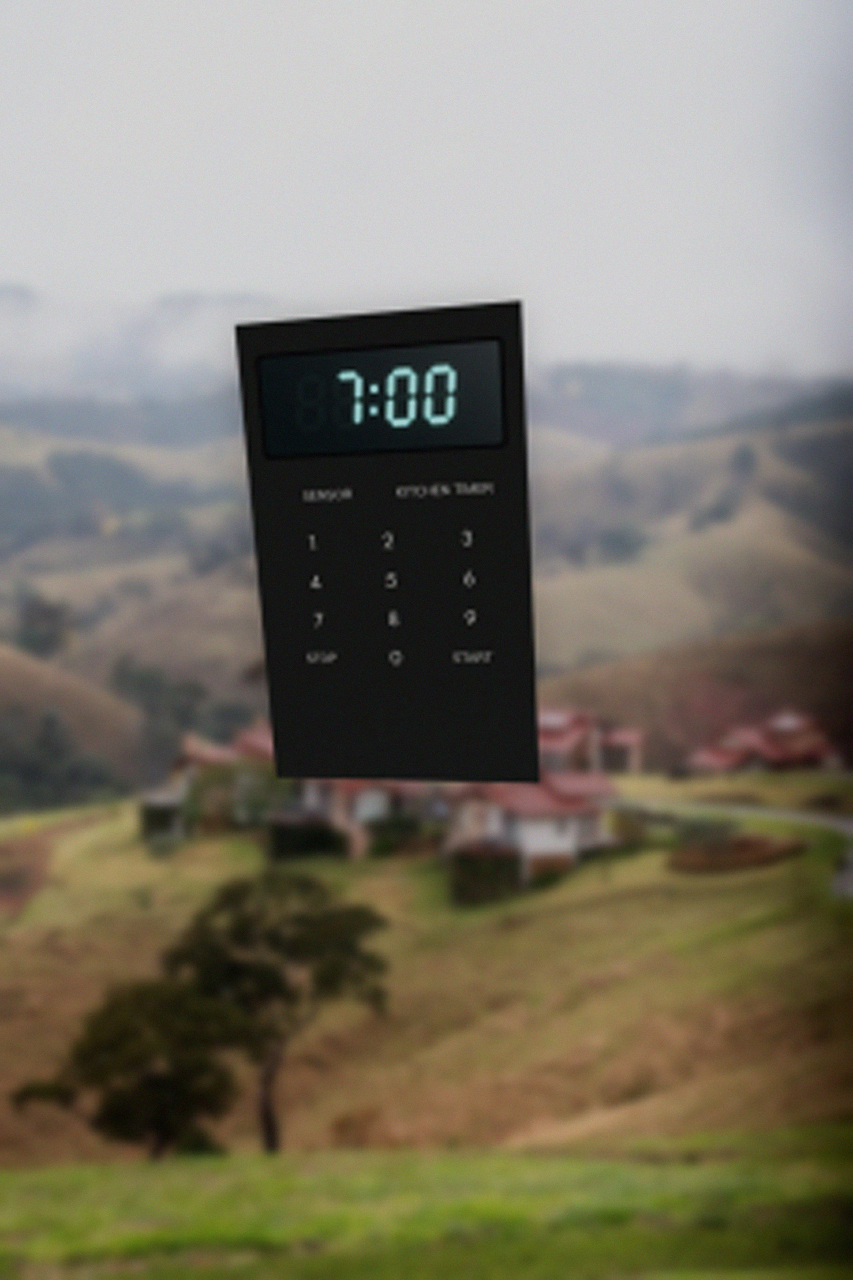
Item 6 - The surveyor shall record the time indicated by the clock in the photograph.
7:00
